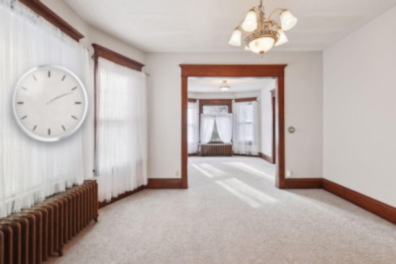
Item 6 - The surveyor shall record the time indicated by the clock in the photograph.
2:11
